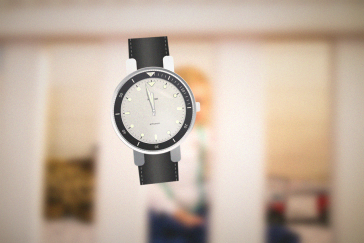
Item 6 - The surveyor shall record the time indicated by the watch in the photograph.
11:58
